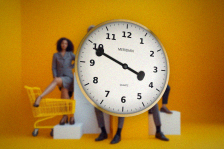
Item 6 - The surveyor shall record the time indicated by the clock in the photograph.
3:49
